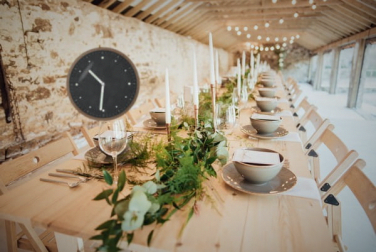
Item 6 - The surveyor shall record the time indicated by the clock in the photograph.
10:31
